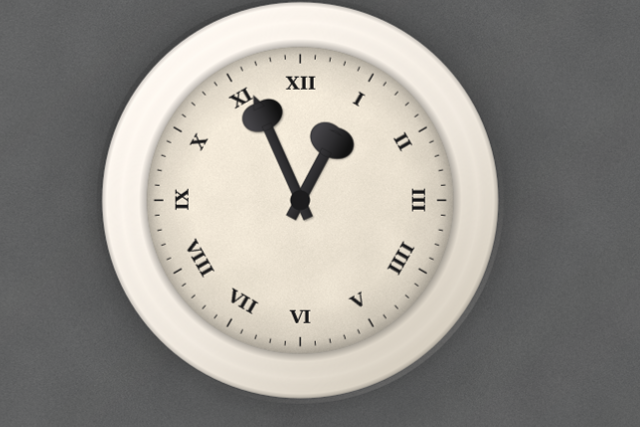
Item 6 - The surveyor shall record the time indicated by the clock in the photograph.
12:56
